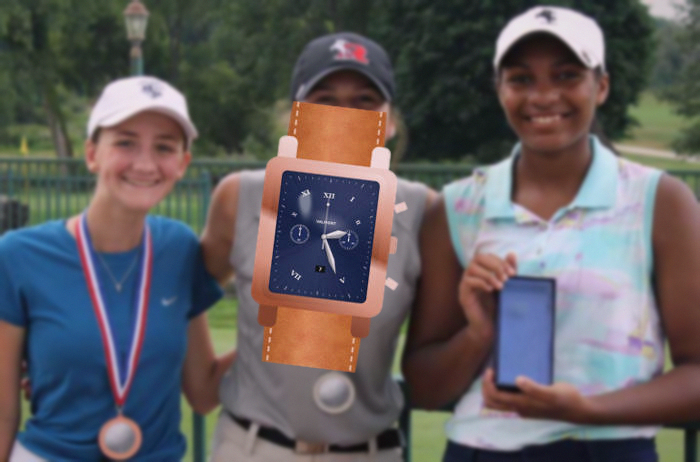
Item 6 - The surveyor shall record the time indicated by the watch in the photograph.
2:26
